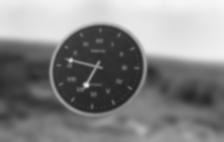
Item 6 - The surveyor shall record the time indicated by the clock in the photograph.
6:47
